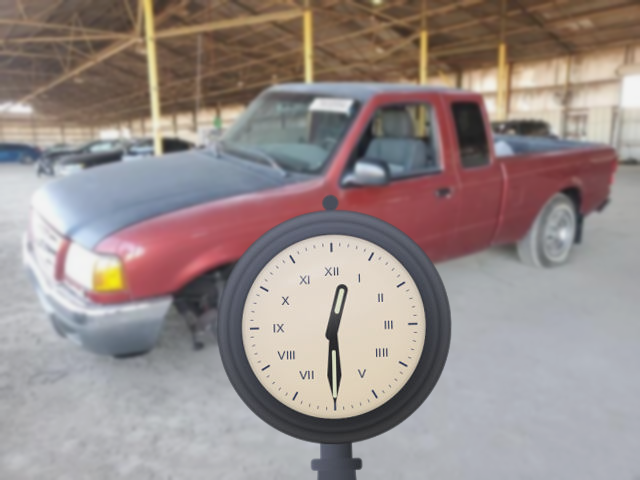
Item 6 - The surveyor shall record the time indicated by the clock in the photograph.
12:30
